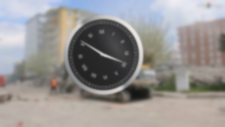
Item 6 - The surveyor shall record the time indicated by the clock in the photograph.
3:51
